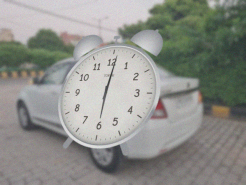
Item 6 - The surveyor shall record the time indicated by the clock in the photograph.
6:01
